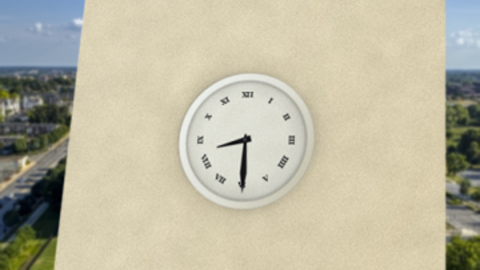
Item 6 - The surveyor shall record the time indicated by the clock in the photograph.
8:30
